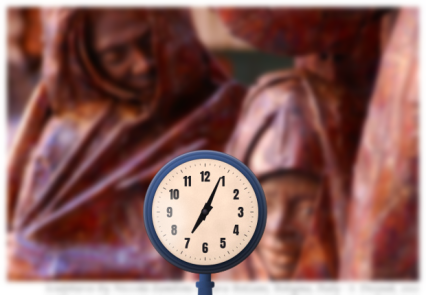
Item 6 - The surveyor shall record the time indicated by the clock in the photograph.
7:04
